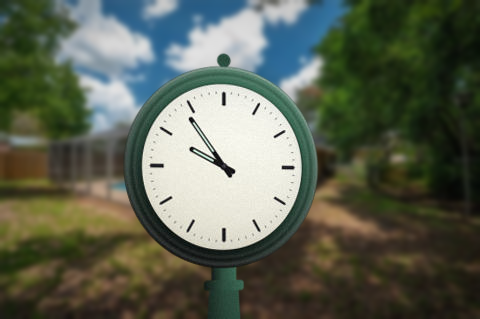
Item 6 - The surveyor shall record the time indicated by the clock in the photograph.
9:54
